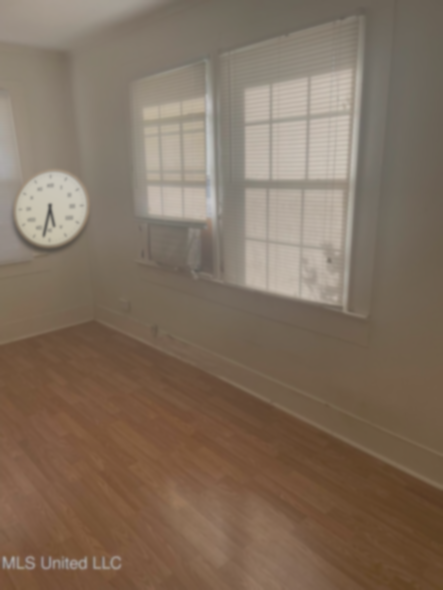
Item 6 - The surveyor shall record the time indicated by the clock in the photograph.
5:32
